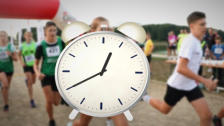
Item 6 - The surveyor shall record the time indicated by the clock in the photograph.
12:40
